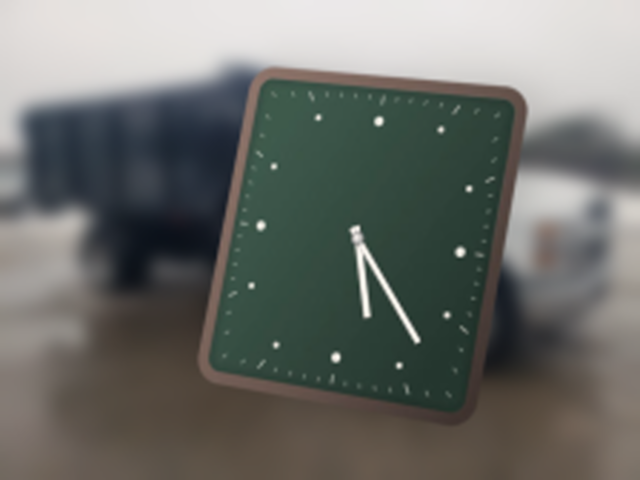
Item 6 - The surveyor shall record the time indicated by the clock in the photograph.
5:23
